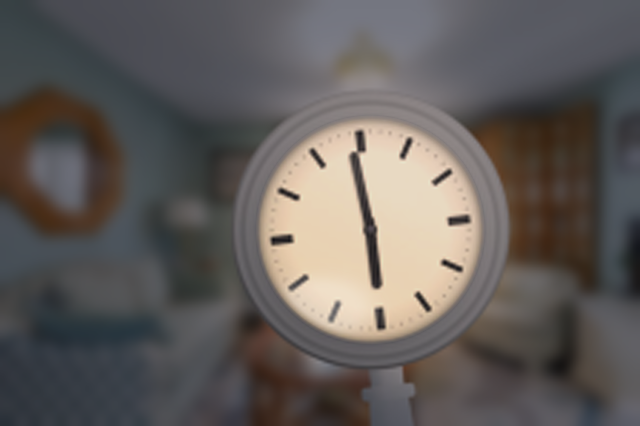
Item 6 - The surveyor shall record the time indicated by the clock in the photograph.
5:59
